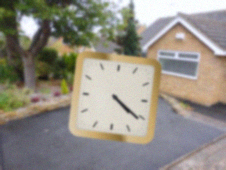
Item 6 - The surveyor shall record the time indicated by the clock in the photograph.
4:21
